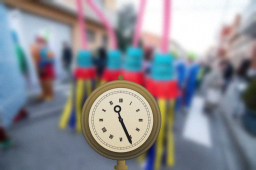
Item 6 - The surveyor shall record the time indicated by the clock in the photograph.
11:26
